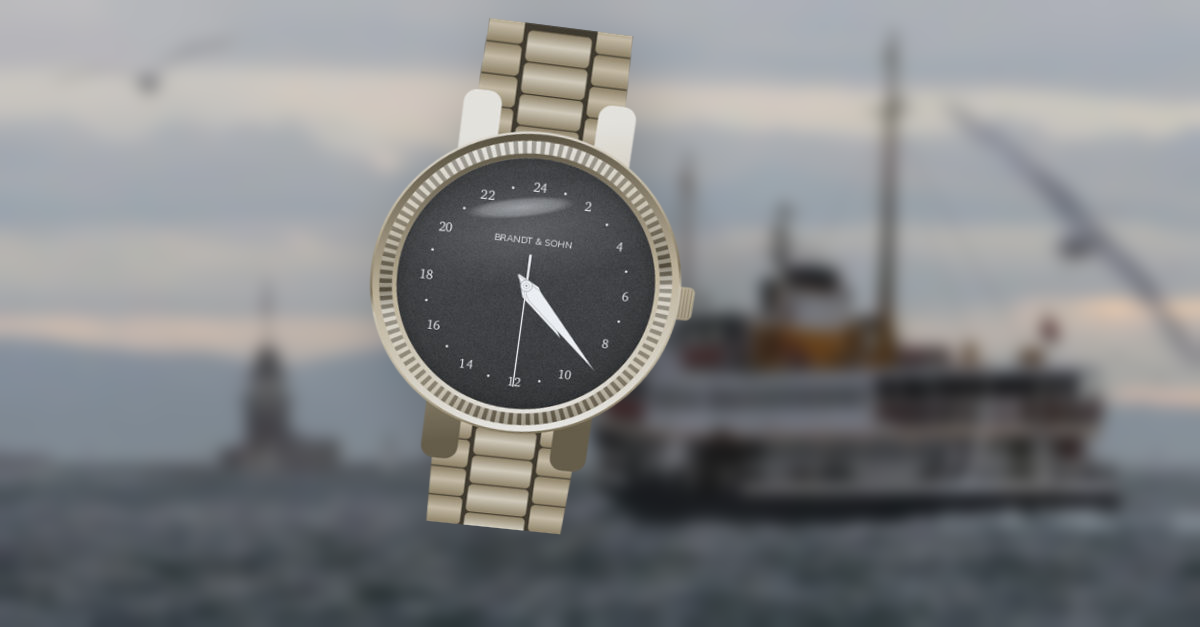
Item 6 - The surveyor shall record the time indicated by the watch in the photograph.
9:22:30
